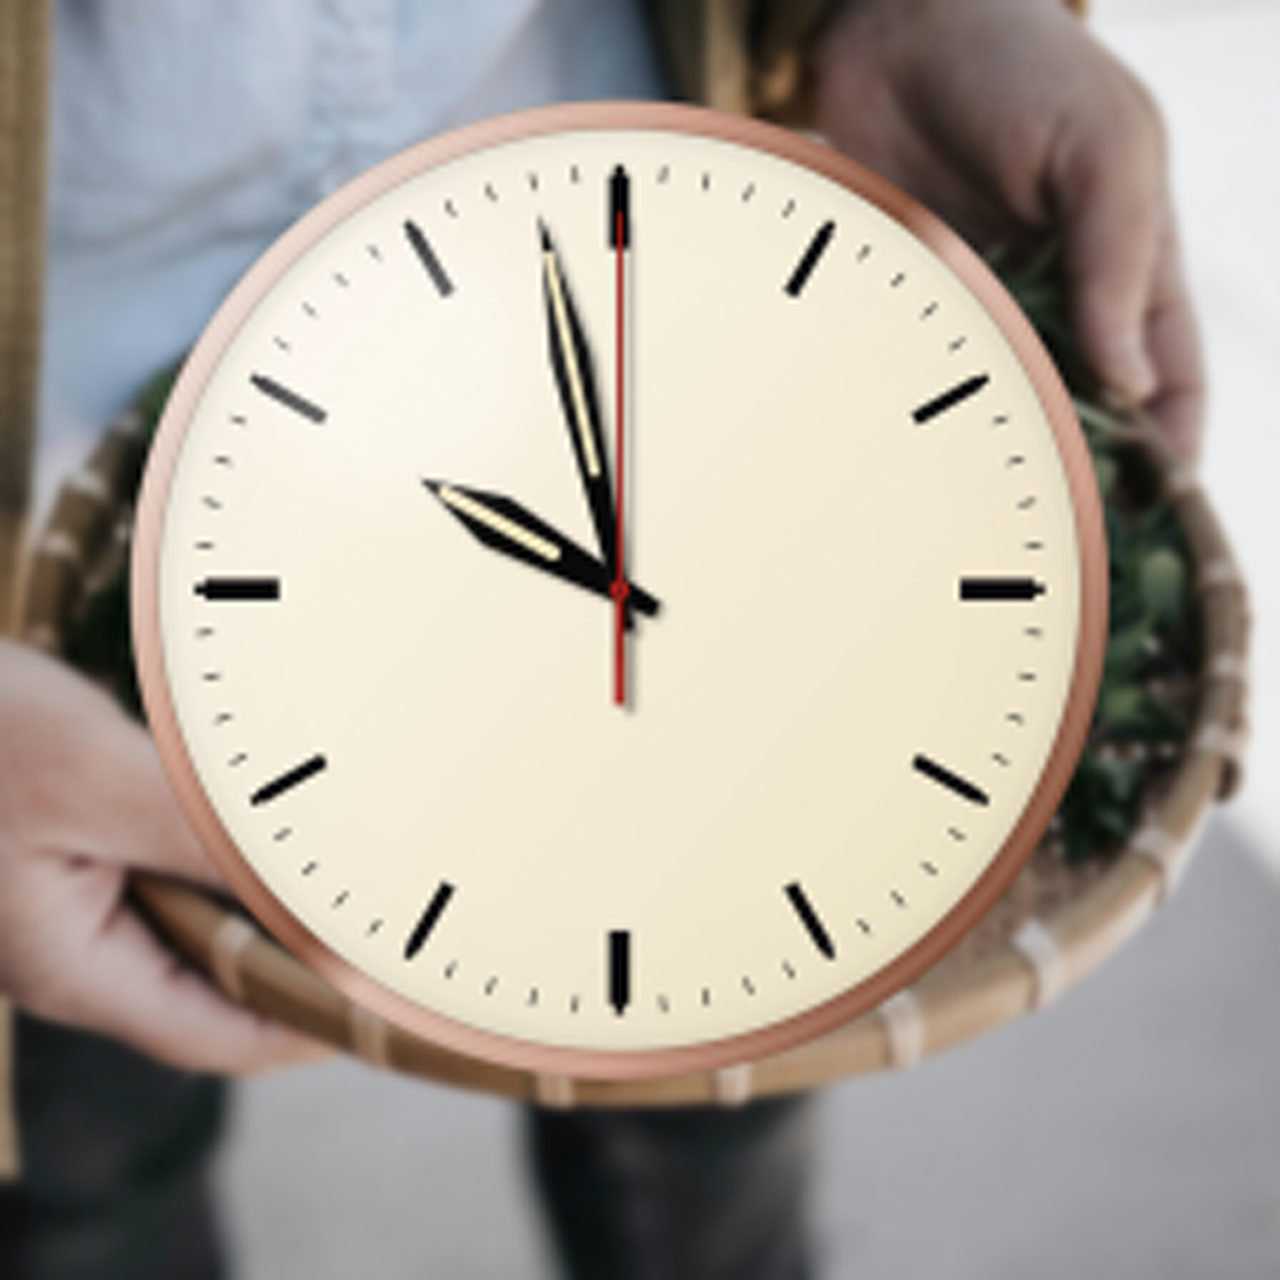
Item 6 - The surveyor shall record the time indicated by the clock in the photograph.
9:58:00
